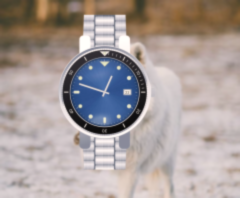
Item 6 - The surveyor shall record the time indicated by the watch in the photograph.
12:48
